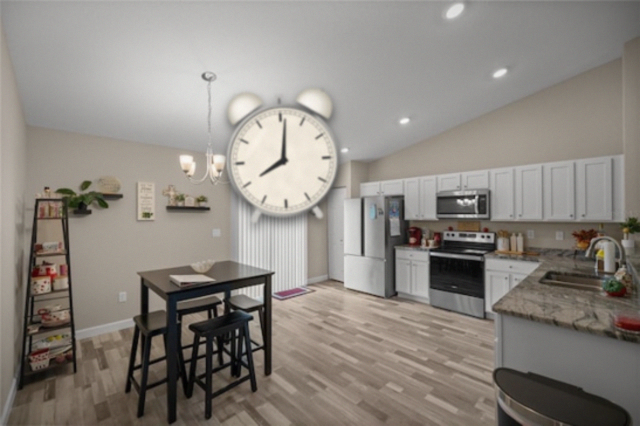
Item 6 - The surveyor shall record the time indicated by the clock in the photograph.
8:01
